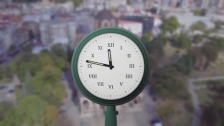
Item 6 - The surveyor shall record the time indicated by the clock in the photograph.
11:47
